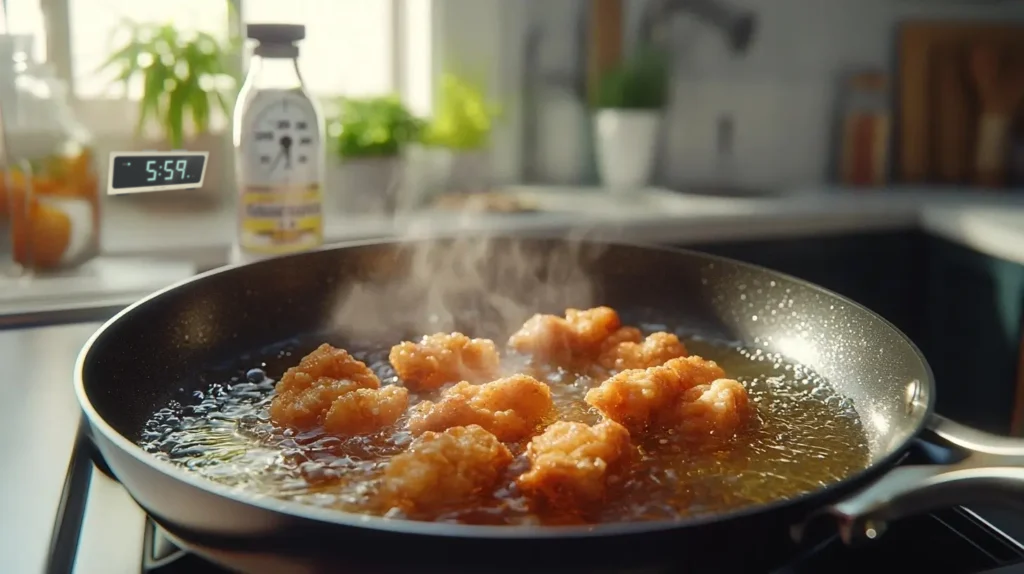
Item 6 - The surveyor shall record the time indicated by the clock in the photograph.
5:59
